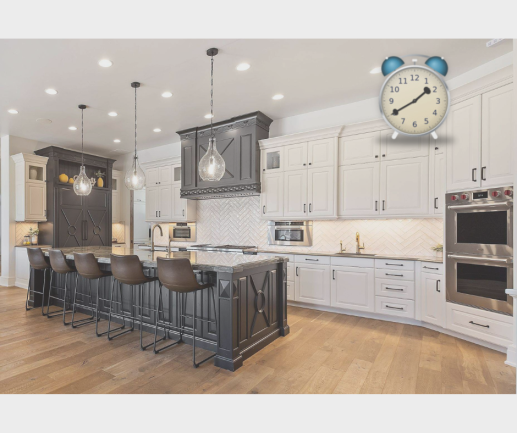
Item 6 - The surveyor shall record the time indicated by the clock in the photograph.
1:40
